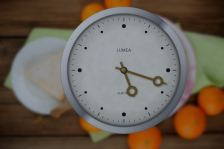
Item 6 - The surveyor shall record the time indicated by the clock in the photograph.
5:18
